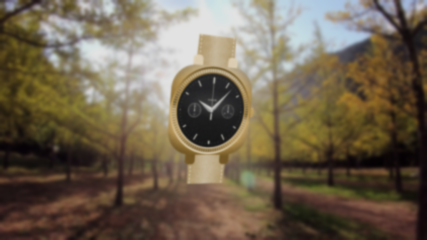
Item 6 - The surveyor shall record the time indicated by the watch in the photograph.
10:07
